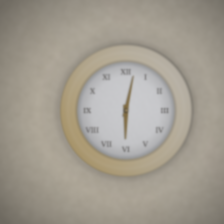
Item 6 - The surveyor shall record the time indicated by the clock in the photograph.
6:02
